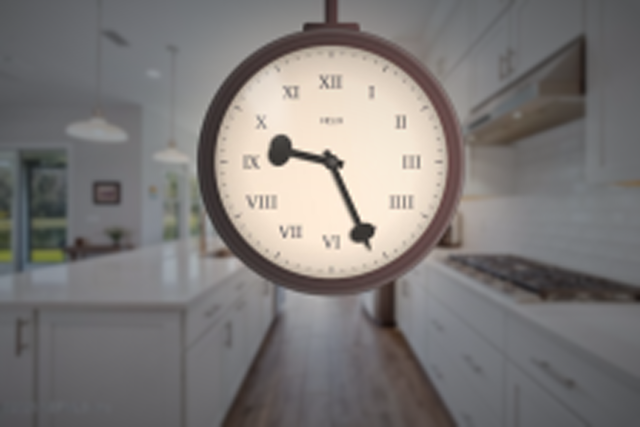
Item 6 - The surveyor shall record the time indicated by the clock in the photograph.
9:26
